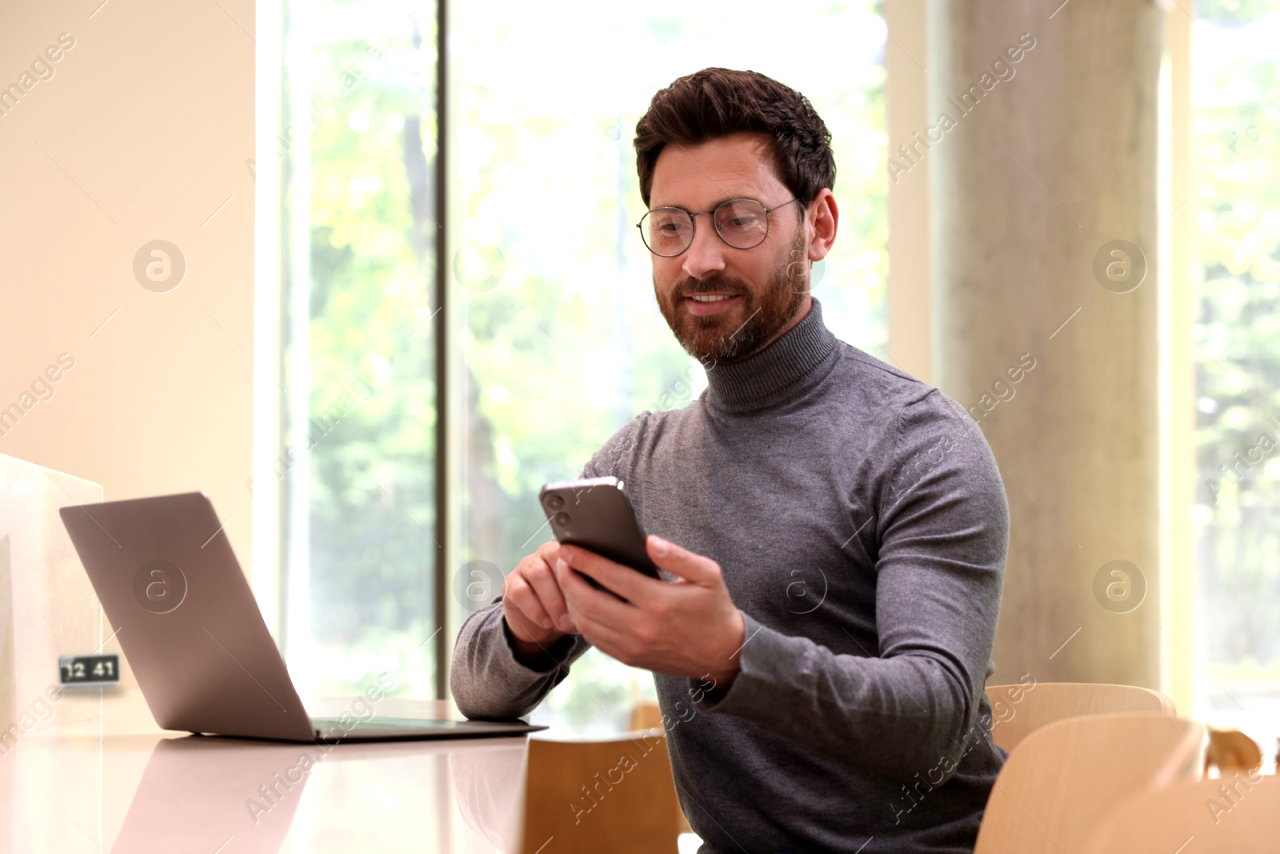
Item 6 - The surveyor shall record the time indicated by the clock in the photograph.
12:41
